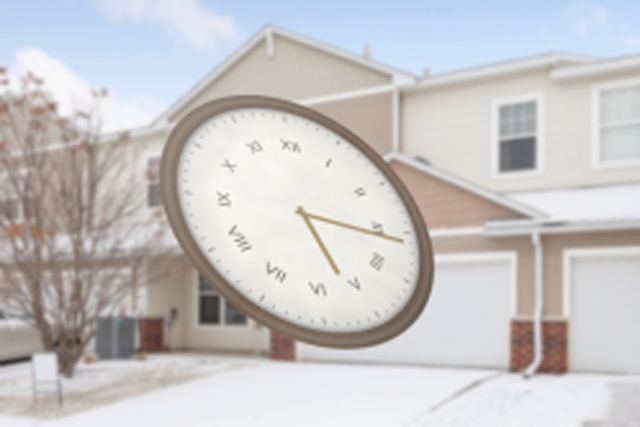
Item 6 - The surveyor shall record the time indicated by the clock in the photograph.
5:16
